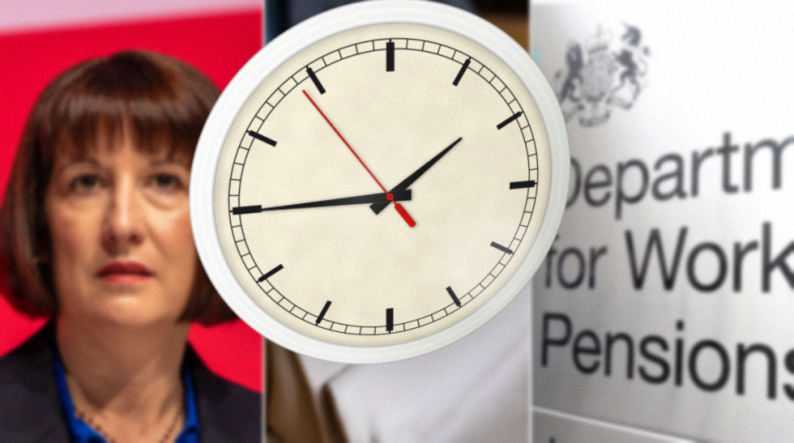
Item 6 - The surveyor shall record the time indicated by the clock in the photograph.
1:44:54
